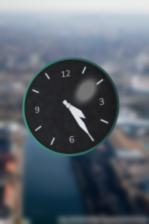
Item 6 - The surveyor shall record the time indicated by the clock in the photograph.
4:25
